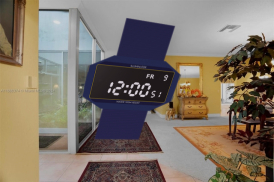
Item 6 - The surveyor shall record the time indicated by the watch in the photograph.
12:00:51
